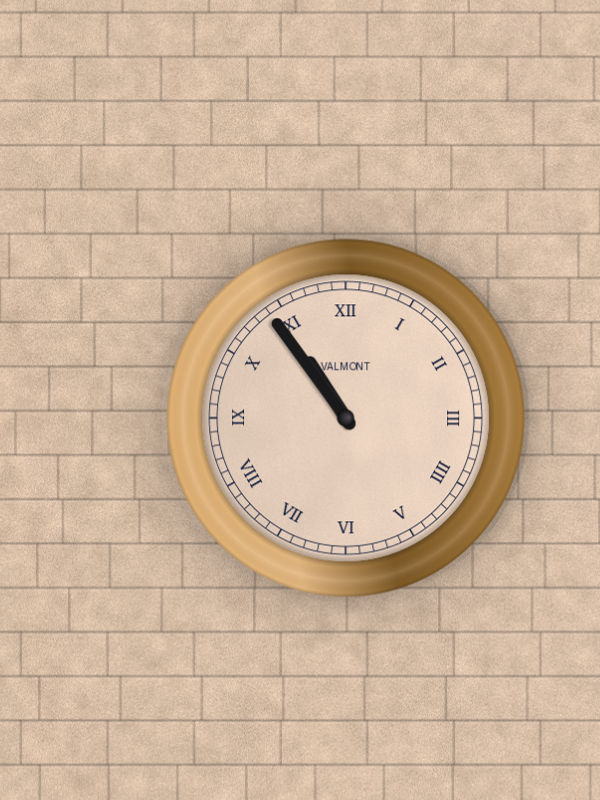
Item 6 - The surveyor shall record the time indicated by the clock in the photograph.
10:54
